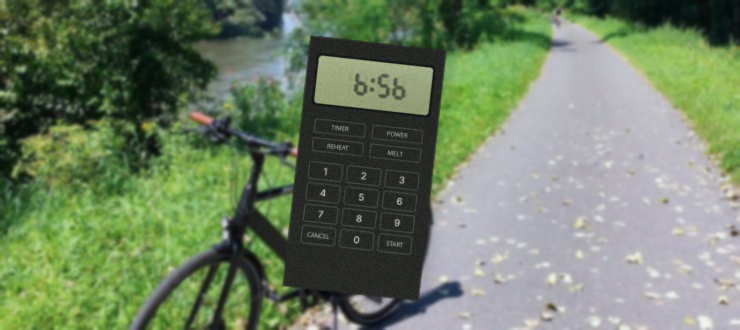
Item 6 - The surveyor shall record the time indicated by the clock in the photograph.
6:56
